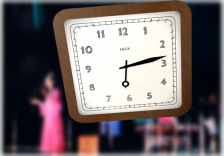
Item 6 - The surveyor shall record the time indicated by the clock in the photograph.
6:13
